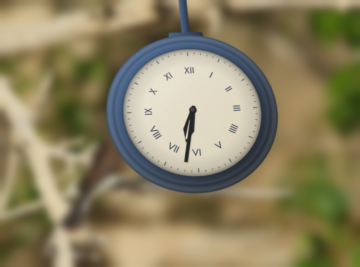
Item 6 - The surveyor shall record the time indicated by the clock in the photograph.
6:32
